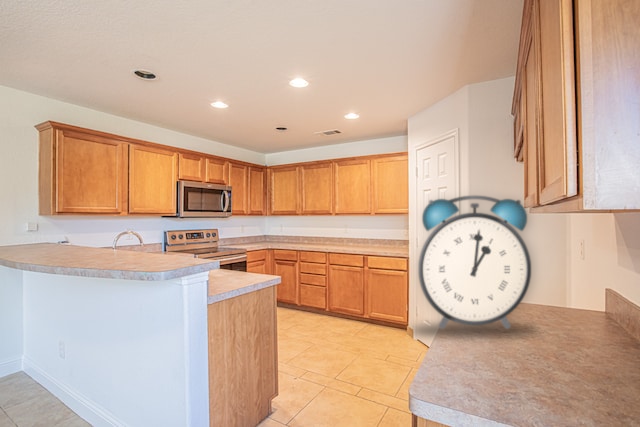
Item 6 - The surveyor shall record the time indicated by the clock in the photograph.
1:01
